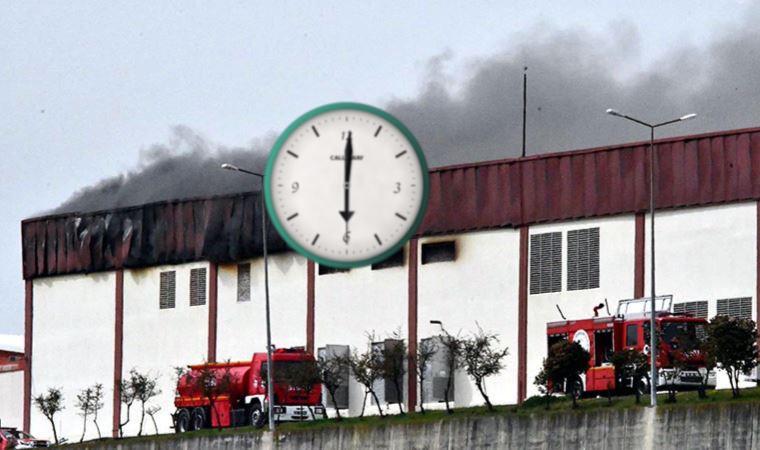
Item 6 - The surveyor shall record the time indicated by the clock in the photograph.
6:00:30
